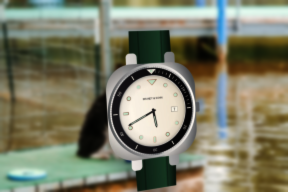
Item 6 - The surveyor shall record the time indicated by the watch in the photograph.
5:41
